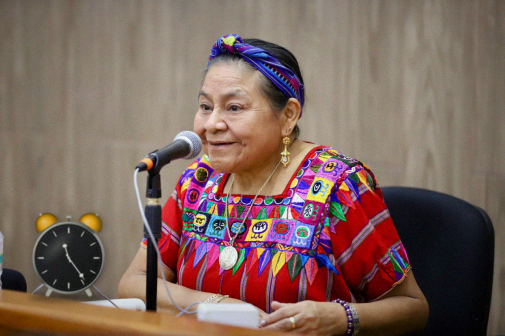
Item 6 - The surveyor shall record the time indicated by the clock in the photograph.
11:24
